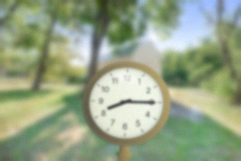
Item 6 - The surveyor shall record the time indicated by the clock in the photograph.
8:15
